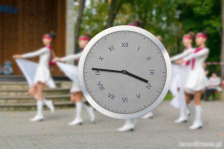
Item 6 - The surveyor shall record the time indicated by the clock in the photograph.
3:46
